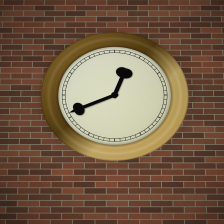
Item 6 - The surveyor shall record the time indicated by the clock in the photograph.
12:41
